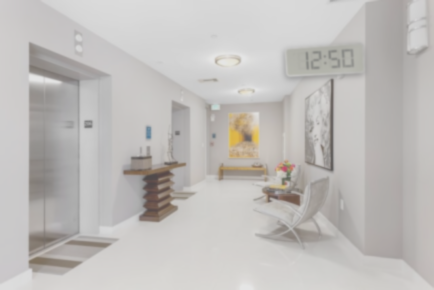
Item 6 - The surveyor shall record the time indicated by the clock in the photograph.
12:50
